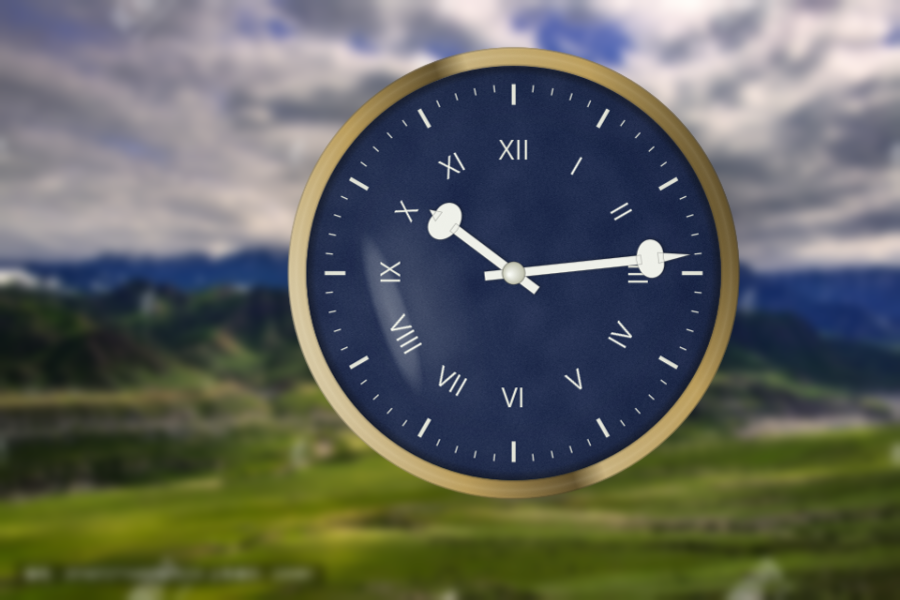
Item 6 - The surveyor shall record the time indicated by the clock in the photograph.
10:14
